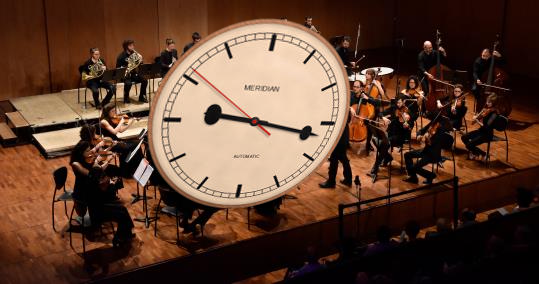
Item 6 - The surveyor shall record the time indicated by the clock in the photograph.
9:16:51
